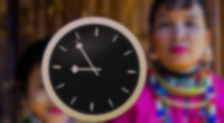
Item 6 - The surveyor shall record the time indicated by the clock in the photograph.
8:54
